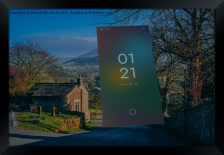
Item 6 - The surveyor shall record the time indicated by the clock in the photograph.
1:21
